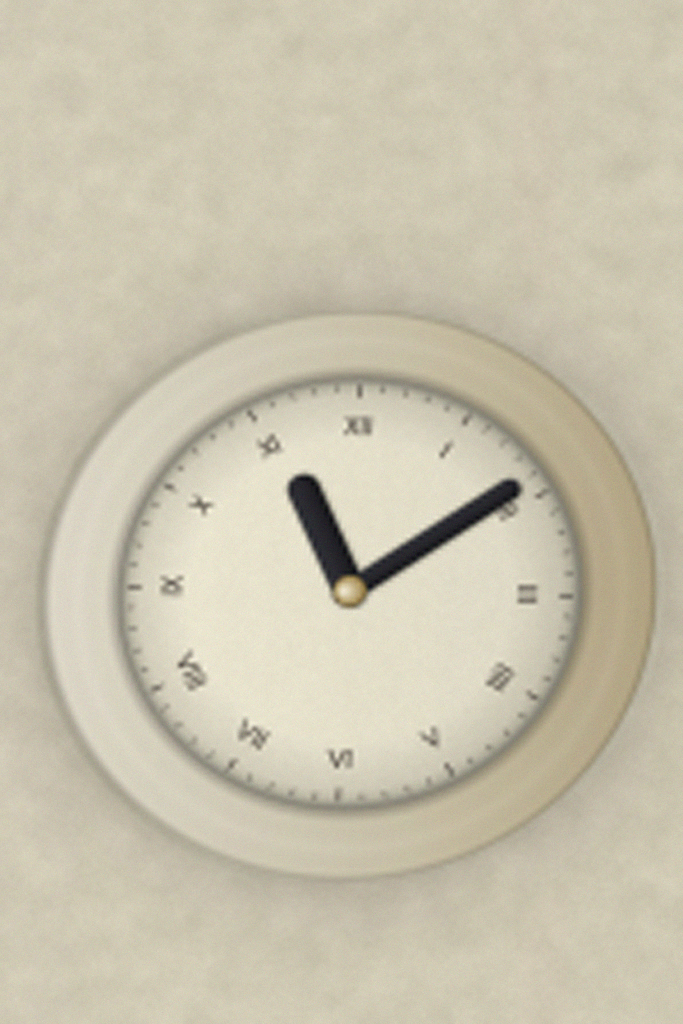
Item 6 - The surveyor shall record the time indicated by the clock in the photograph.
11:09
